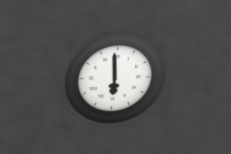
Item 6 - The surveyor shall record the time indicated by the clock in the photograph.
5:59
